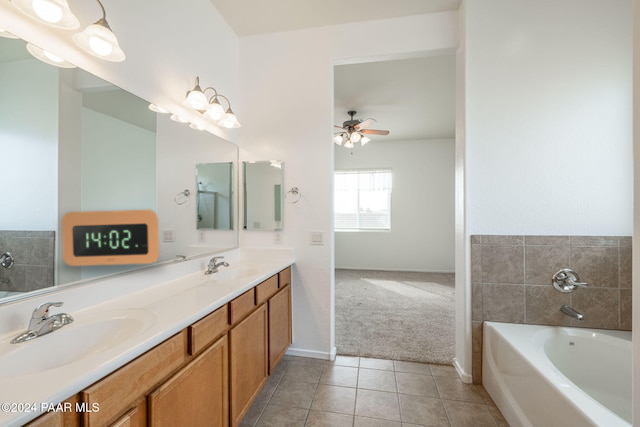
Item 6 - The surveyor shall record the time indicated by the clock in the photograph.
14:02
